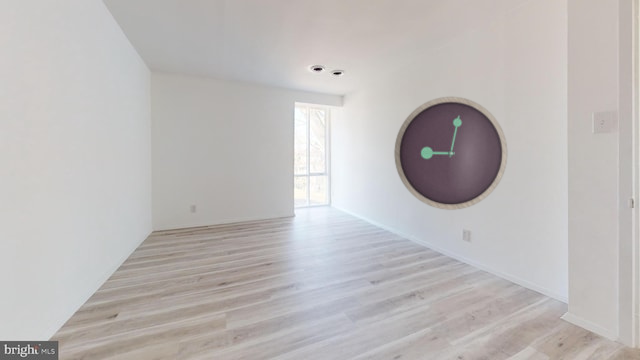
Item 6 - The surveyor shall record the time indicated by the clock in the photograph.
9:02
